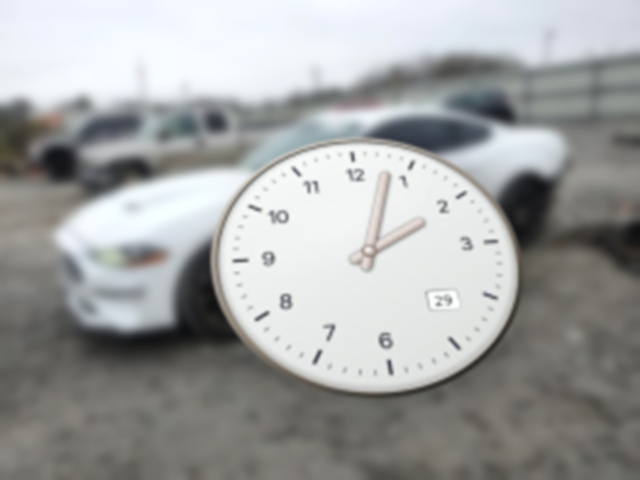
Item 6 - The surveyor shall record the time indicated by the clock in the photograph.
2:03
